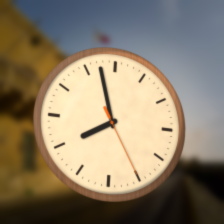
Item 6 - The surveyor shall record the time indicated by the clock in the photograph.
7:57:25
